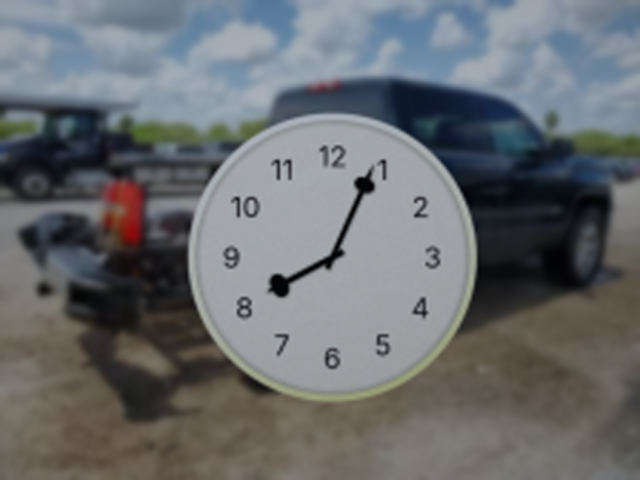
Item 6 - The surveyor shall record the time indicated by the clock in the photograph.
8:04
